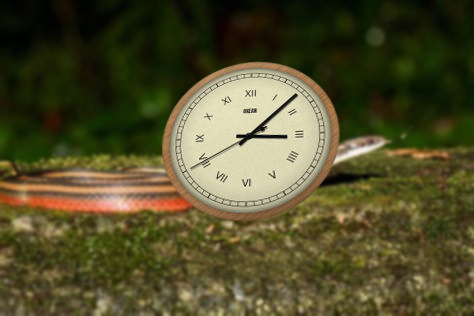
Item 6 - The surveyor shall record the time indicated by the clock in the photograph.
3:07:40
